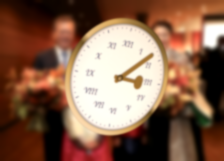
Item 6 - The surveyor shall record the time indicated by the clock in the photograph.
3:08
